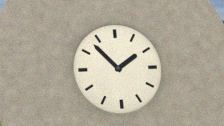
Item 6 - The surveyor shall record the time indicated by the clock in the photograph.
1:53
